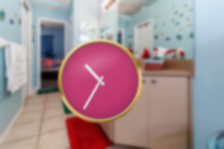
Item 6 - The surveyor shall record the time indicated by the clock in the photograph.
10:35
